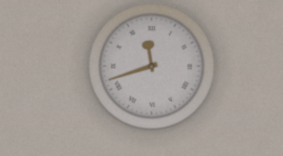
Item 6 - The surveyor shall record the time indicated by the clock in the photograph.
11:42
